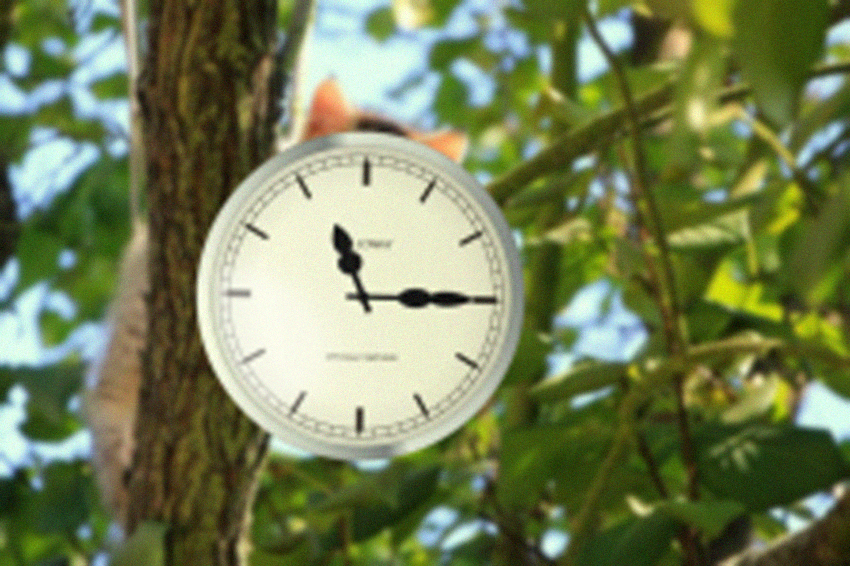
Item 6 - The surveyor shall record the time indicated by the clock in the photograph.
11:15
